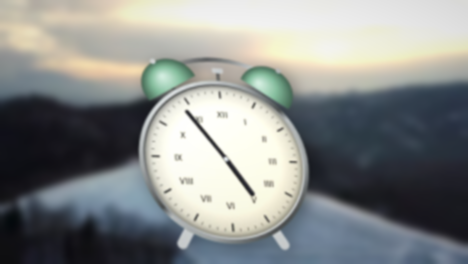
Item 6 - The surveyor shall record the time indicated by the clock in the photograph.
4:54
